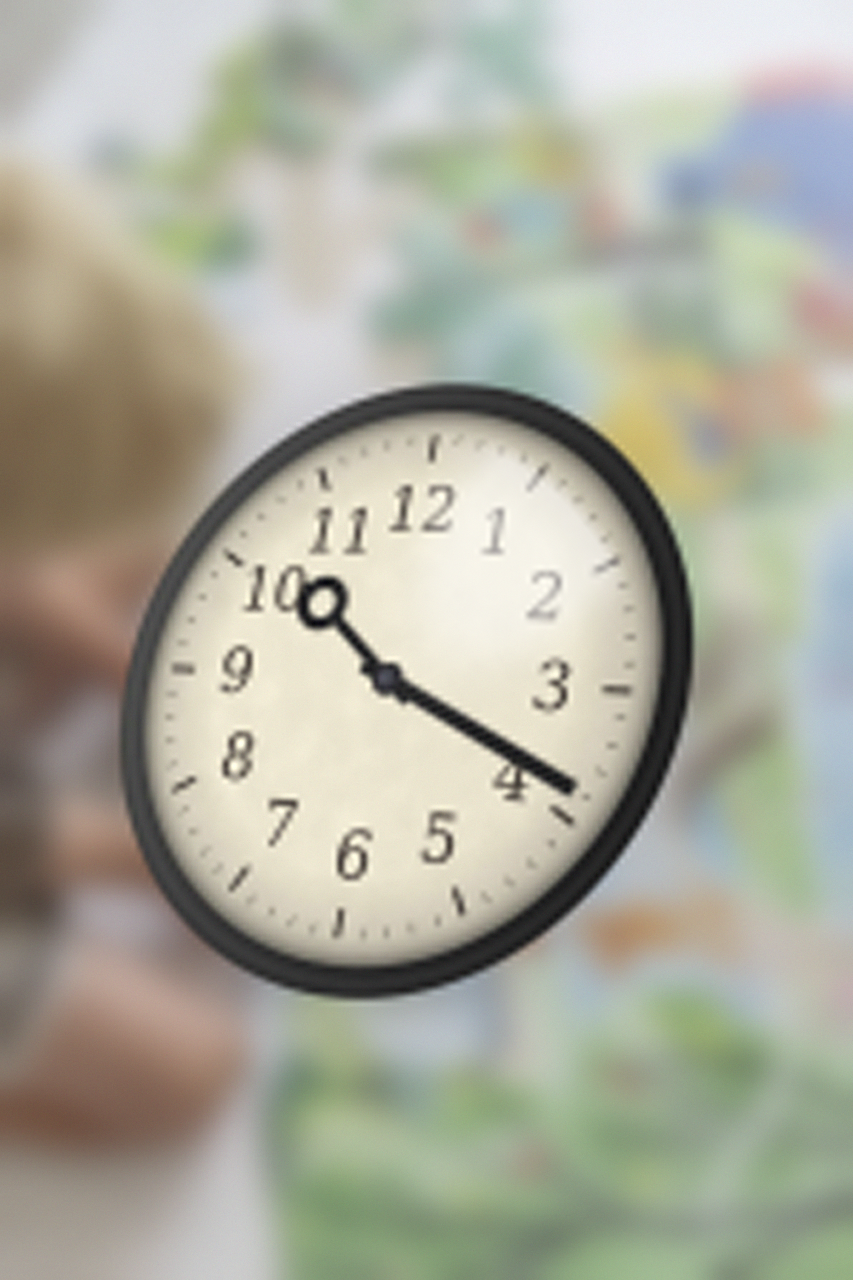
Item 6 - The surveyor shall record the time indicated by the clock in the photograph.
10:19
